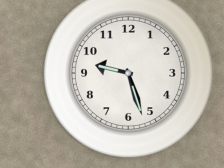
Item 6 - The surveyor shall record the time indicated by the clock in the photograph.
9:27
